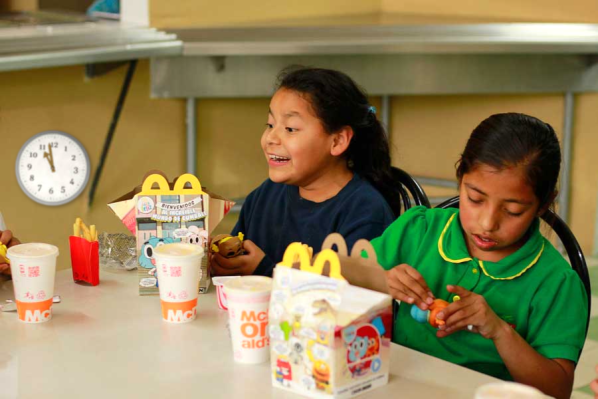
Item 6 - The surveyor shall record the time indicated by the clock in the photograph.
10:58
